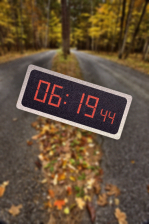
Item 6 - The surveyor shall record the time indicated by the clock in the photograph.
6:19:44
